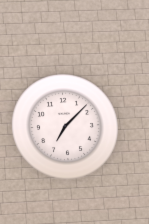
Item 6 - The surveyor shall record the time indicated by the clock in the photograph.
7:08
